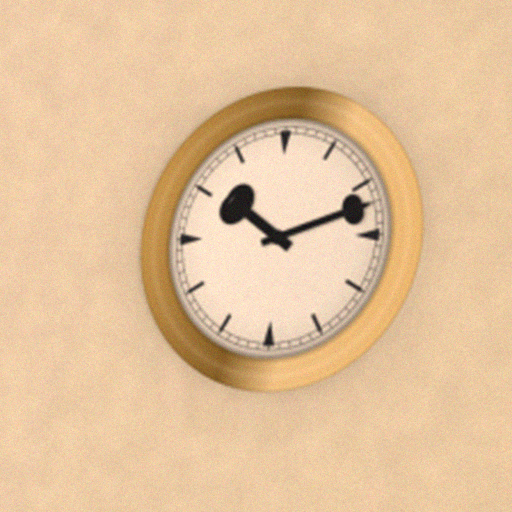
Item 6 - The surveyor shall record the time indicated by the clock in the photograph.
10:12
